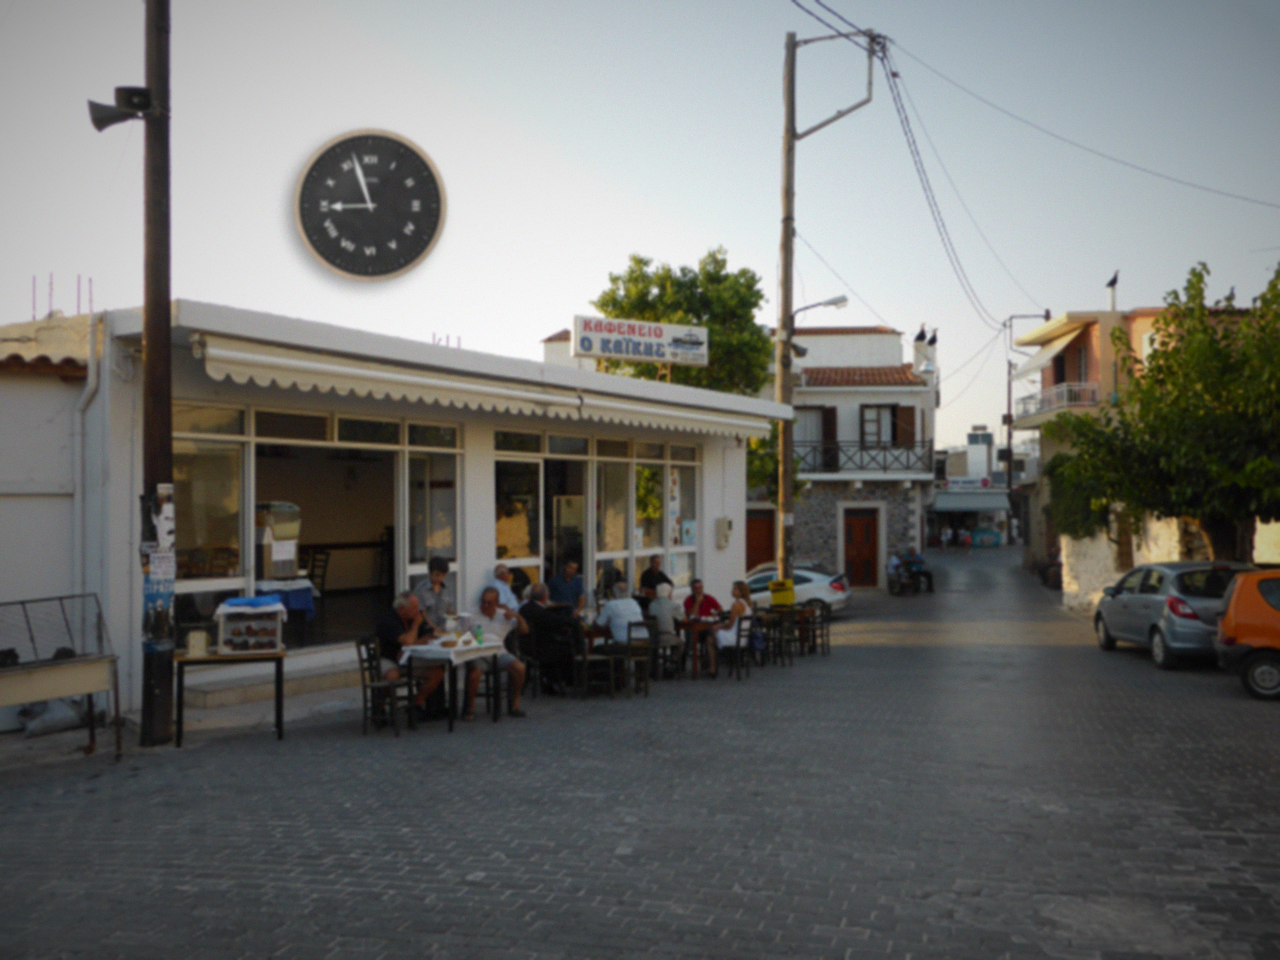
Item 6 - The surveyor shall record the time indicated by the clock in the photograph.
8:57
